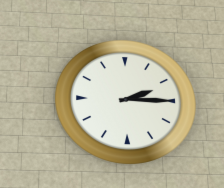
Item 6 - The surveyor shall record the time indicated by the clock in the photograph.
2:15
